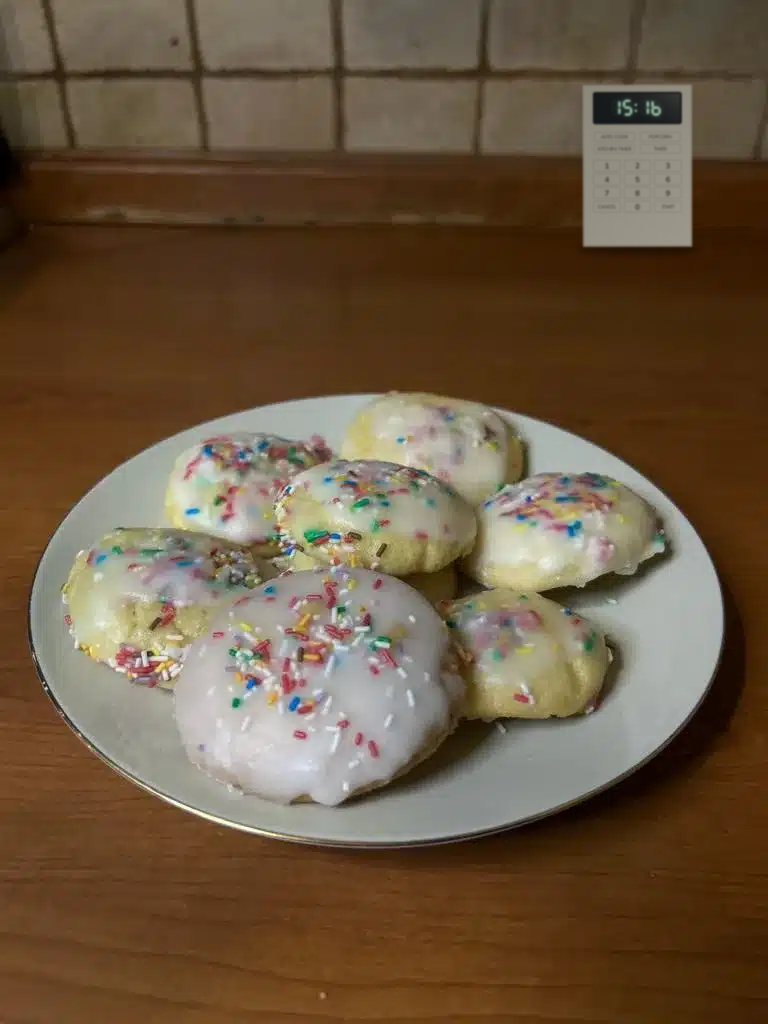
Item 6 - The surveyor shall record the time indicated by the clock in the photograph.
15:16
